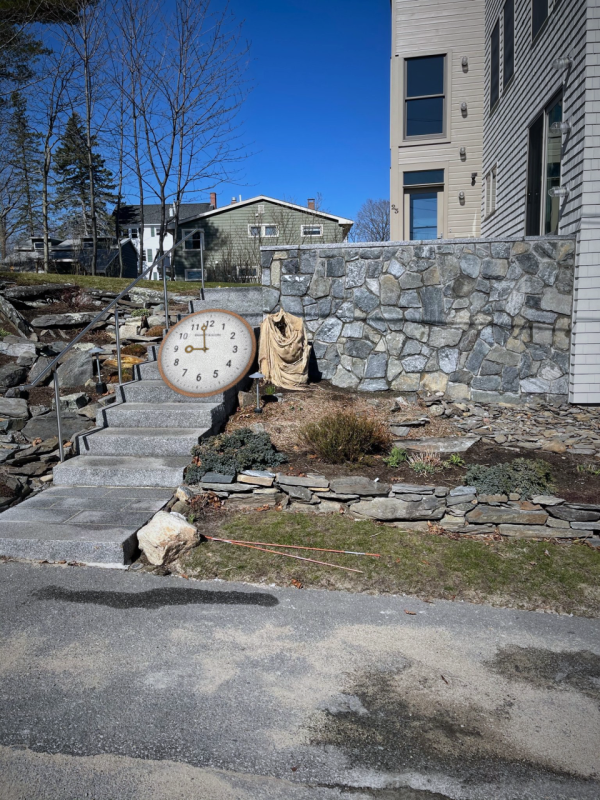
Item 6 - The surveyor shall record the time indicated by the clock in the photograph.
8:58
